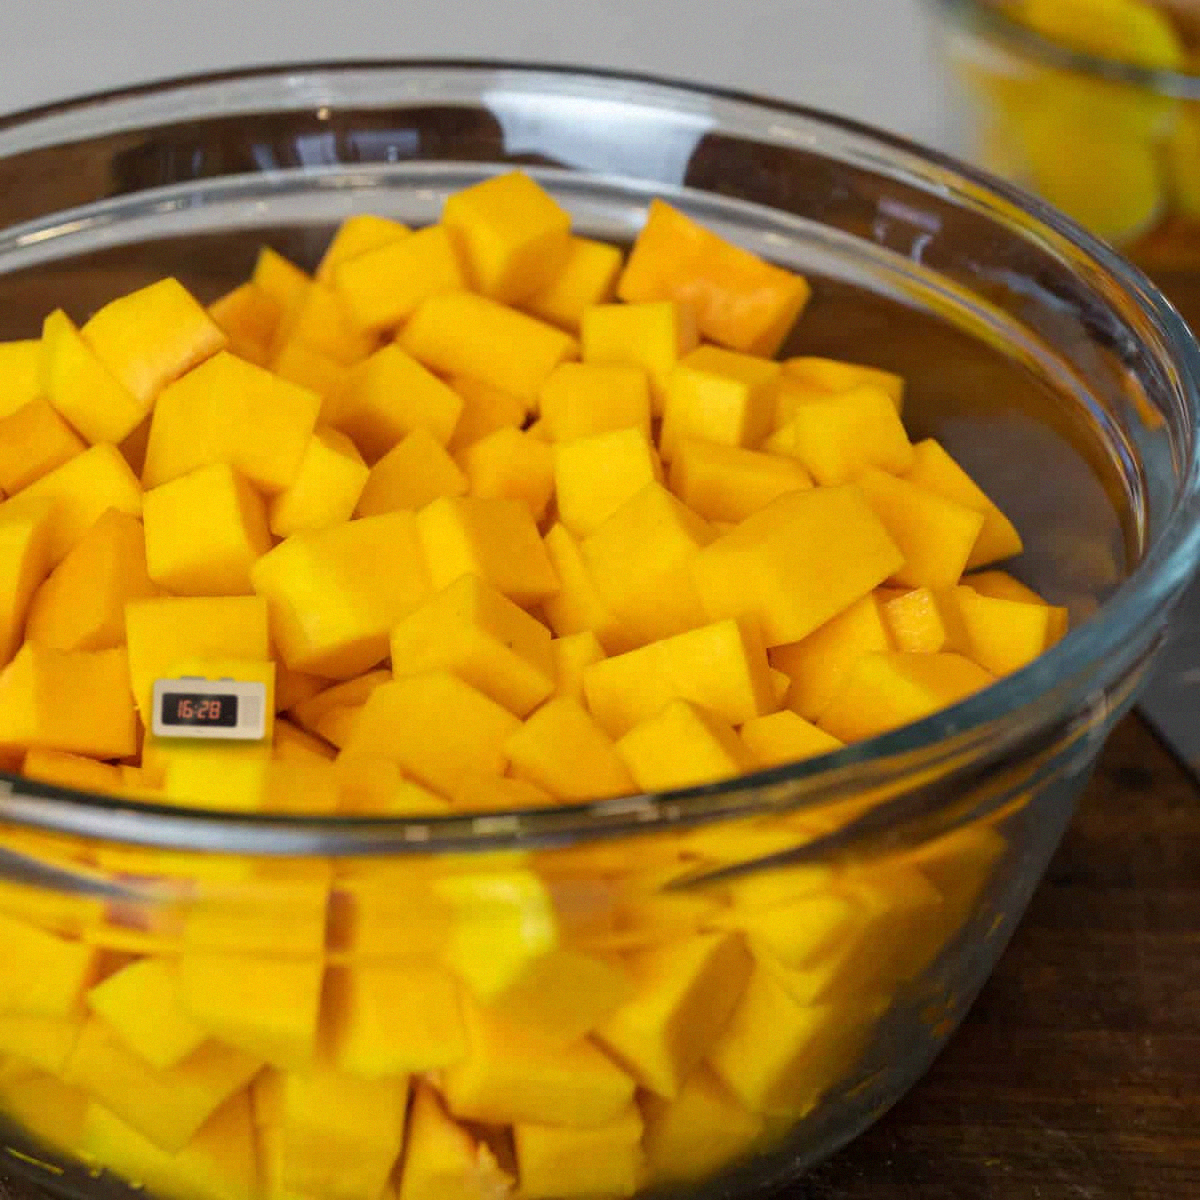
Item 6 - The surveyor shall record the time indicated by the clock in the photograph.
16:28
